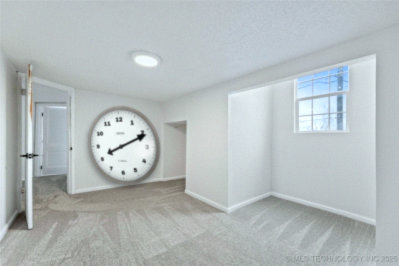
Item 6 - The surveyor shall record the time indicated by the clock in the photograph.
8:11
